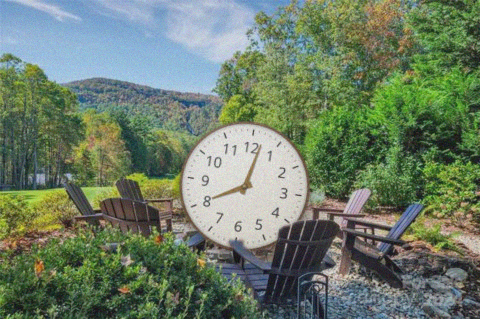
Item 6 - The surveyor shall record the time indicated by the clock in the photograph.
8:02
